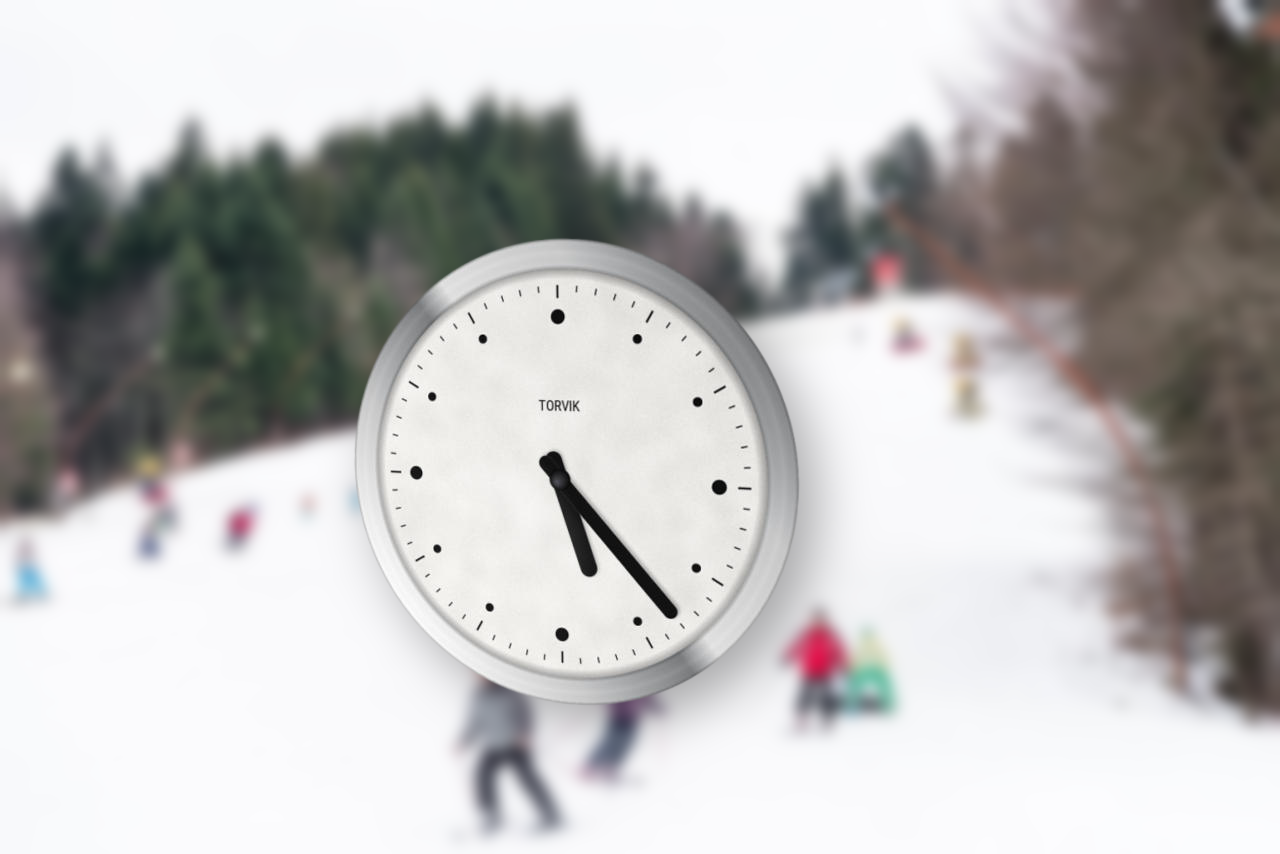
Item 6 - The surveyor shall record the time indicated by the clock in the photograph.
5:23
